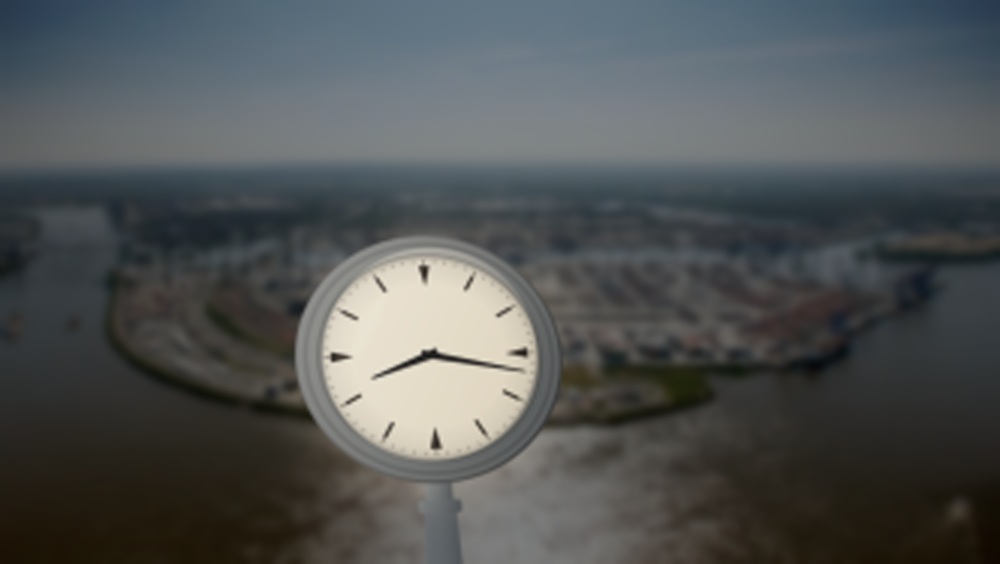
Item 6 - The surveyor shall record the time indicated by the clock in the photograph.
8:17
